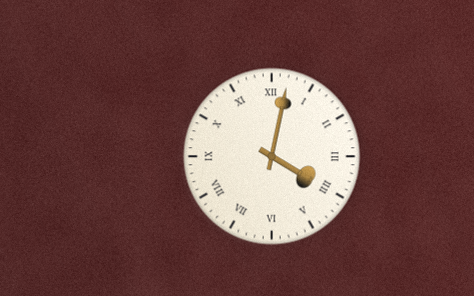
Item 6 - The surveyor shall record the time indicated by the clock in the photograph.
4:02
